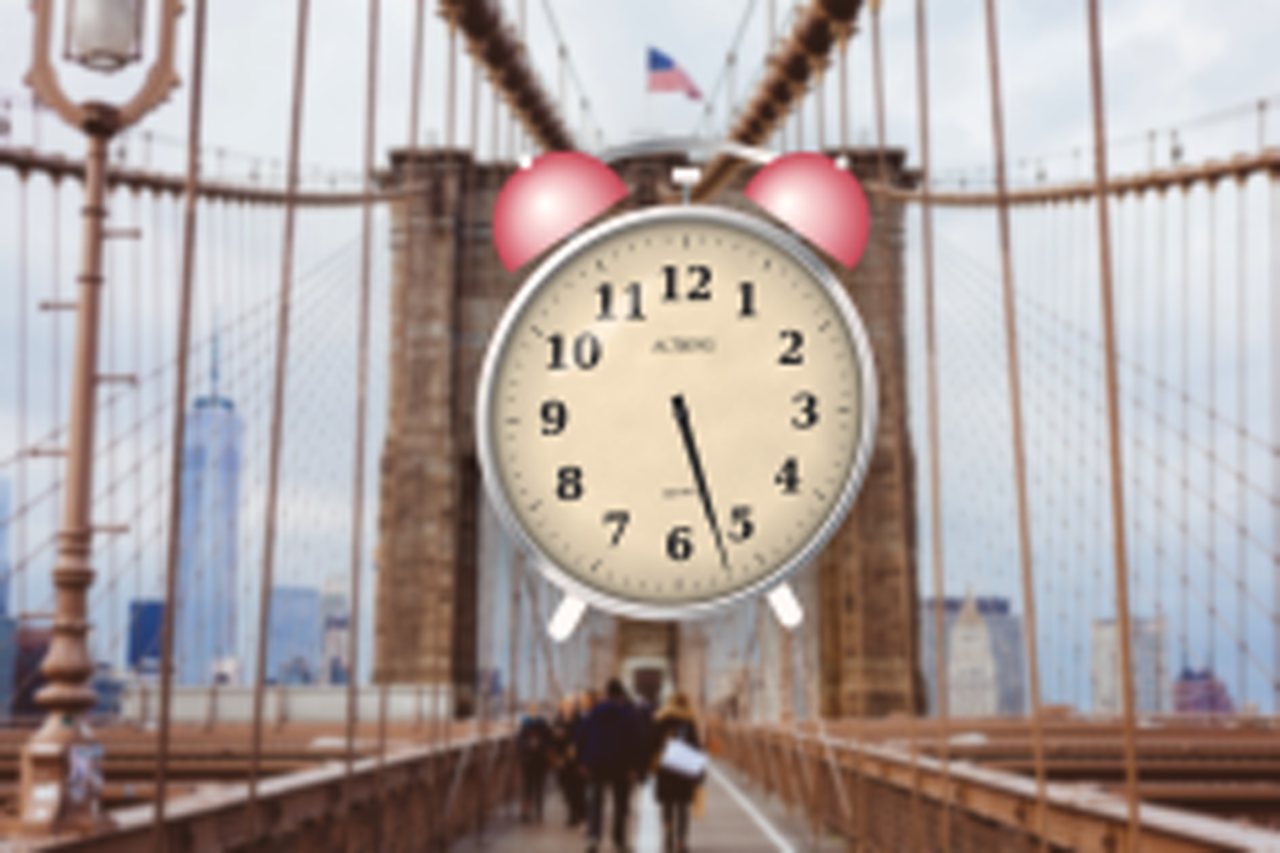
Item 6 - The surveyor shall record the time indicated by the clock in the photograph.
5:27
